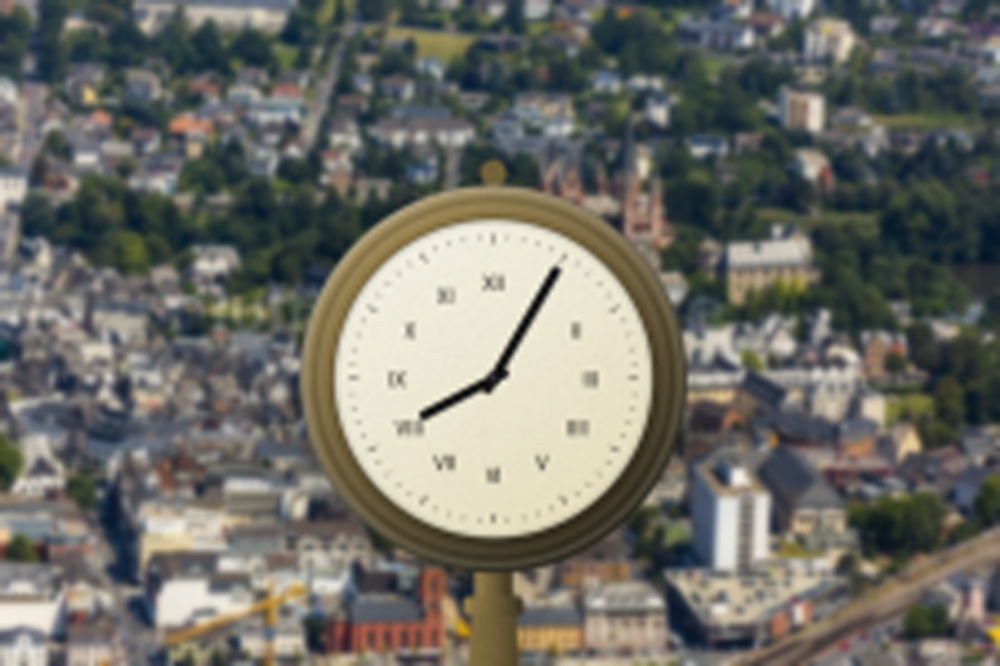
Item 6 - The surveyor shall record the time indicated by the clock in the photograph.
8:05
